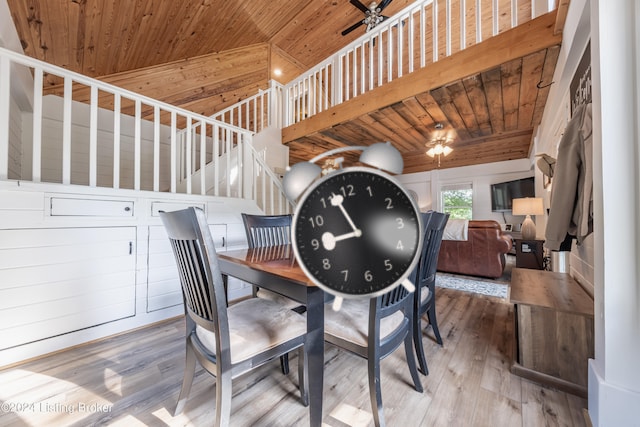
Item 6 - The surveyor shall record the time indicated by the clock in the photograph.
8:57
